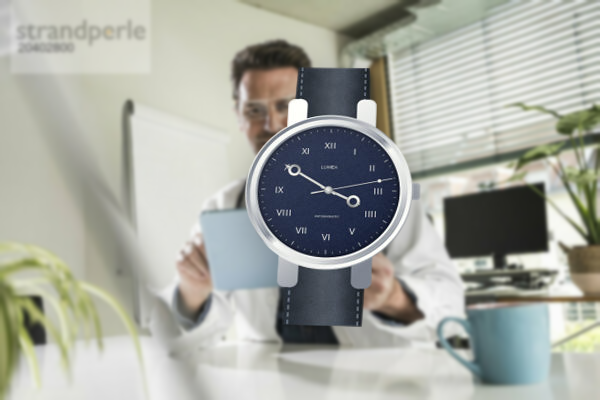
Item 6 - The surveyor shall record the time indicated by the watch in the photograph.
3:50:13
